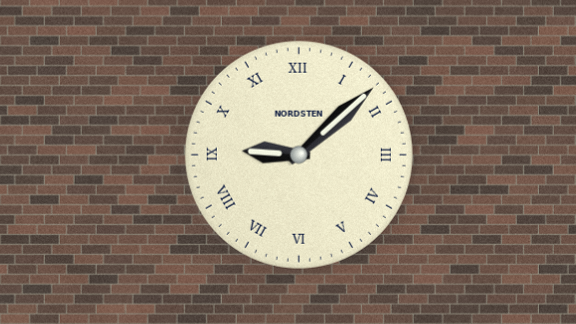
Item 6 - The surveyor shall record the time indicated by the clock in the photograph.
9:08
